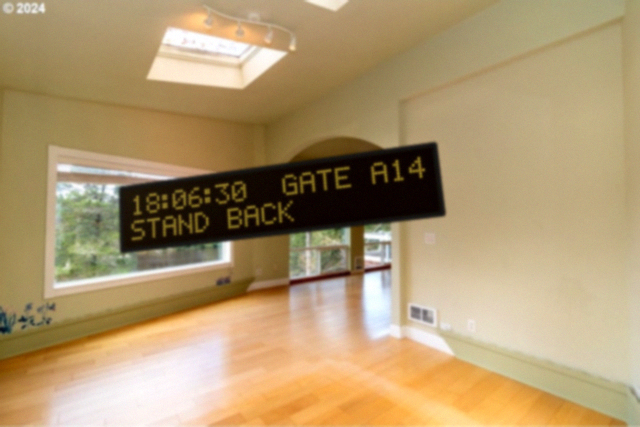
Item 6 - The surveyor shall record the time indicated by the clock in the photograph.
18:06:30
